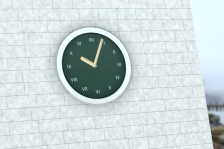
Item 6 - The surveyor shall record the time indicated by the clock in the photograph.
10:04
